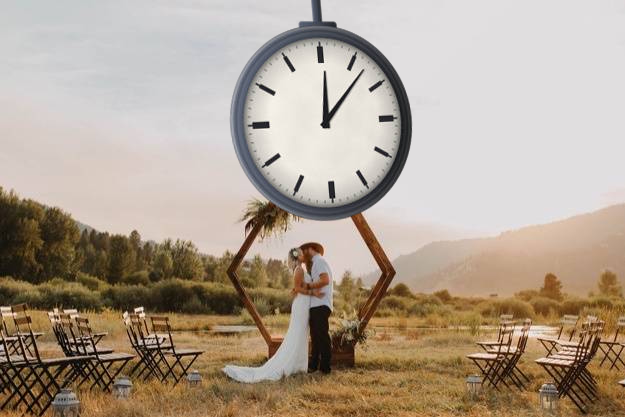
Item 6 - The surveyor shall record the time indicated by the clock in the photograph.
12:07
